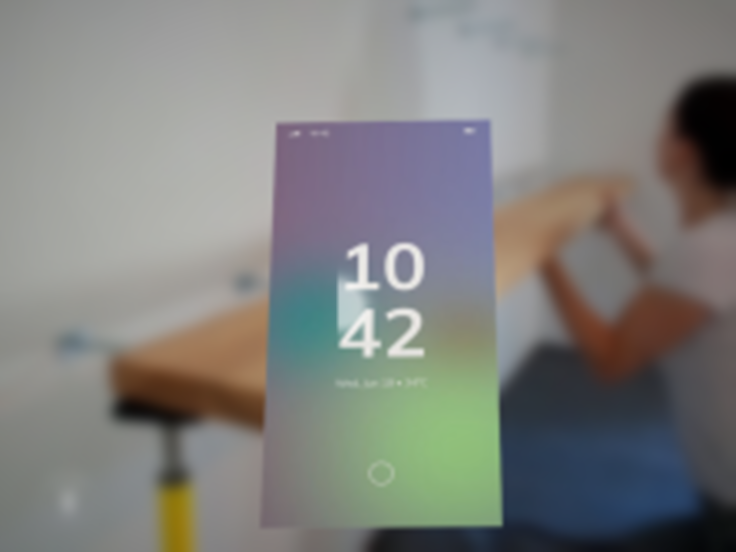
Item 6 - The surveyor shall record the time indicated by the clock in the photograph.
10:42
